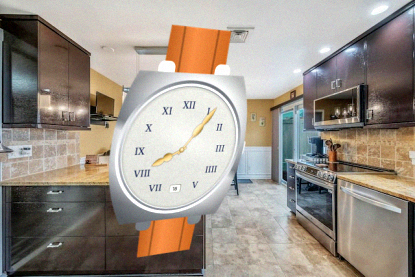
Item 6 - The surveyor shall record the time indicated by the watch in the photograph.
8:06
